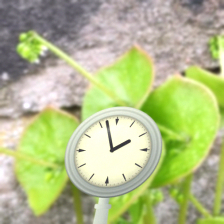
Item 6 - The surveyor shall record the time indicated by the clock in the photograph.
1:57
